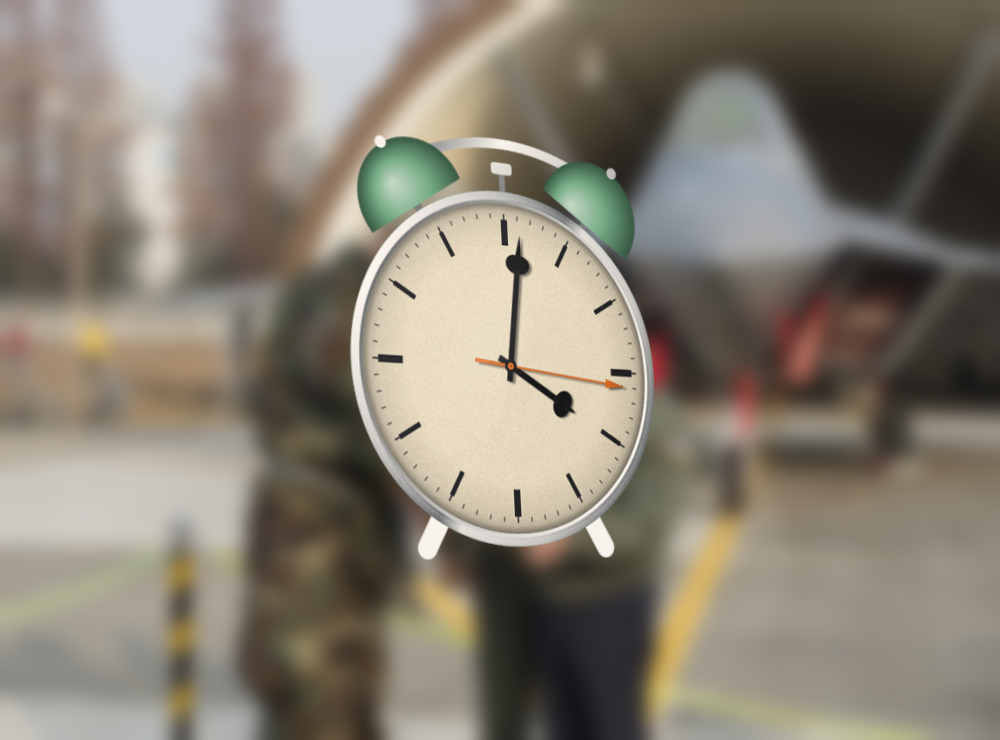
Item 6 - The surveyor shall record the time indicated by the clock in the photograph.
4:01:16
